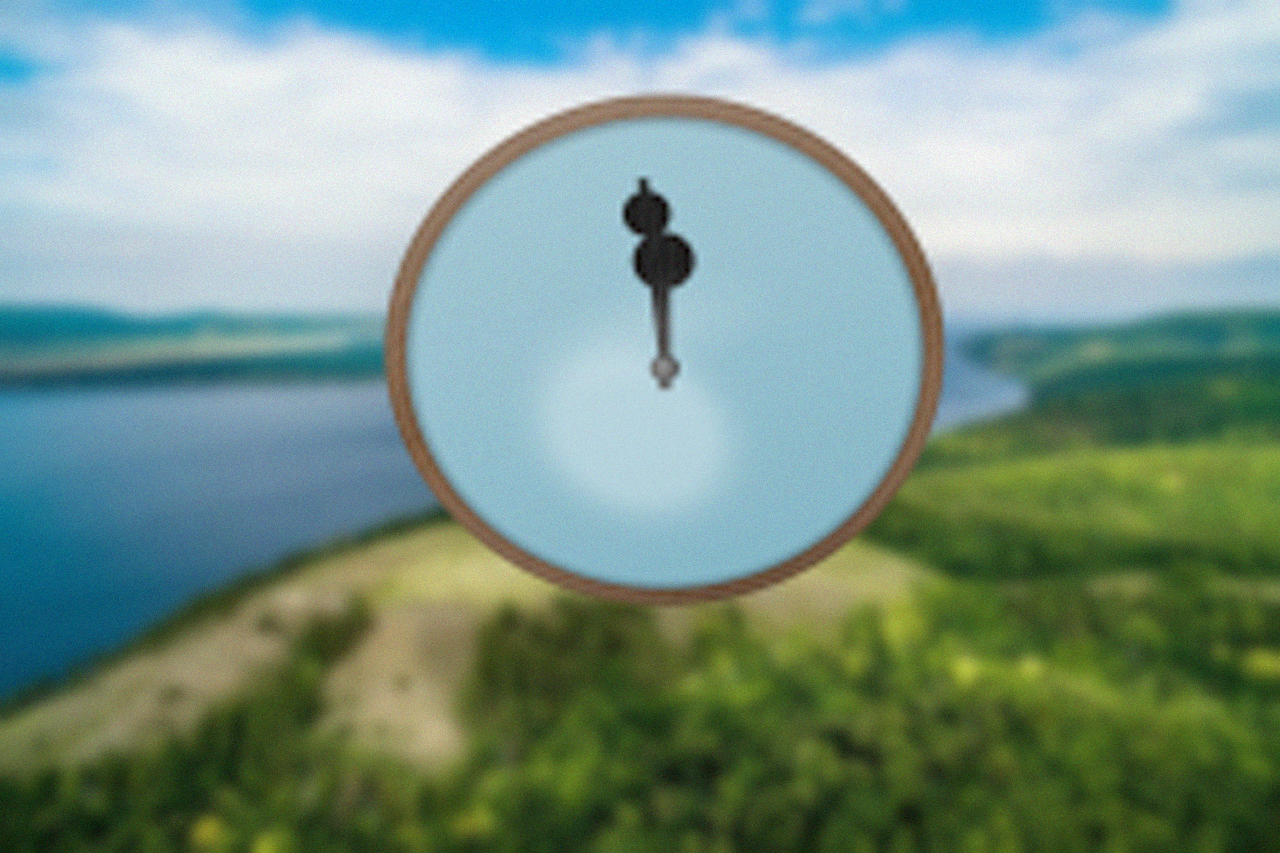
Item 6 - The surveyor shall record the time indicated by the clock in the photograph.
11:59
